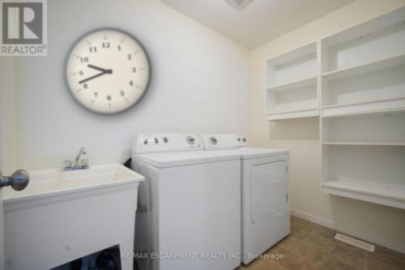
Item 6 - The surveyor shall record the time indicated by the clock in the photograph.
9:42
